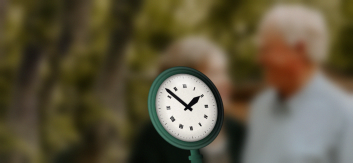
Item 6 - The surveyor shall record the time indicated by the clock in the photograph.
1:52
